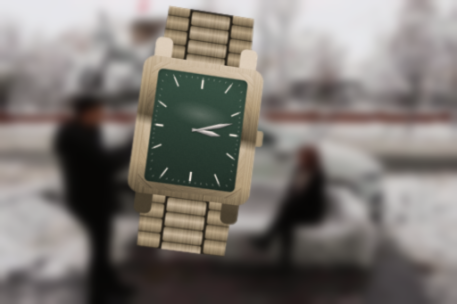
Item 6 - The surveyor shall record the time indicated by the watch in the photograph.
3:12
